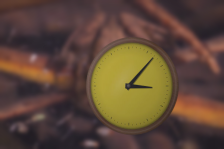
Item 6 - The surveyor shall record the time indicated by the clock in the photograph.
3:07
